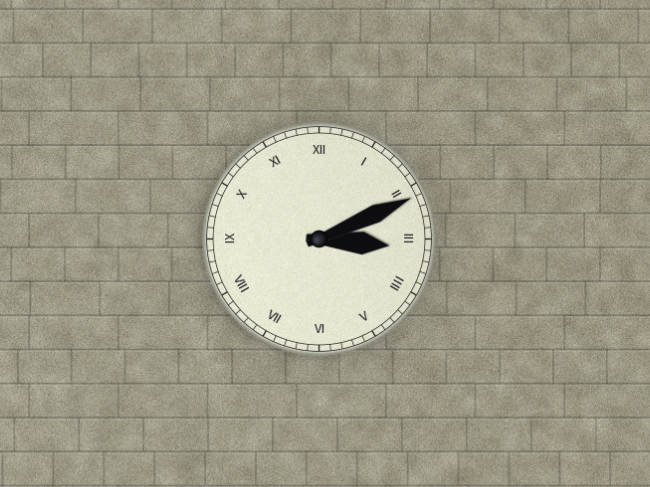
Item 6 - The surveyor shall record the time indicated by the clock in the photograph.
3:11
